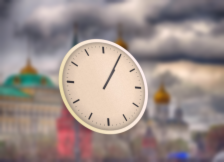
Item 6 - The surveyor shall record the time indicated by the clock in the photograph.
1:05
